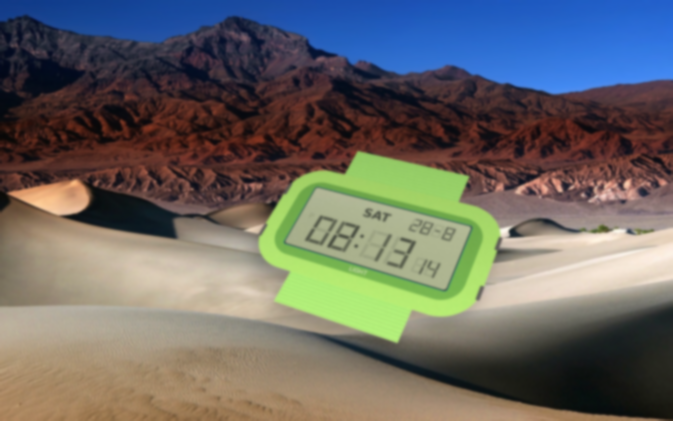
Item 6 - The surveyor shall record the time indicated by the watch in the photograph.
8:13:14
